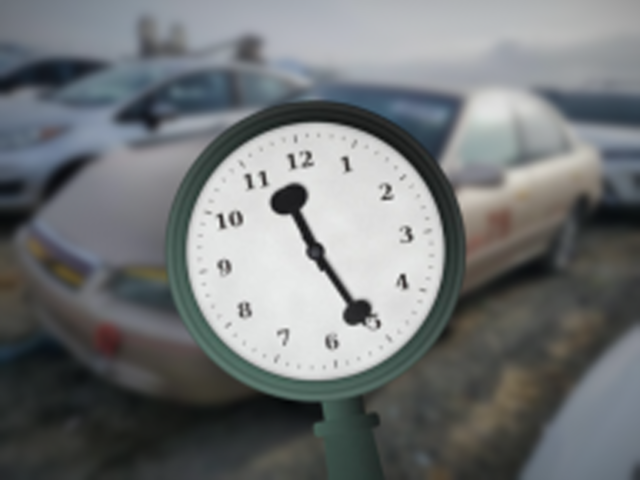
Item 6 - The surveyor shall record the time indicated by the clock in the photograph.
11:26
